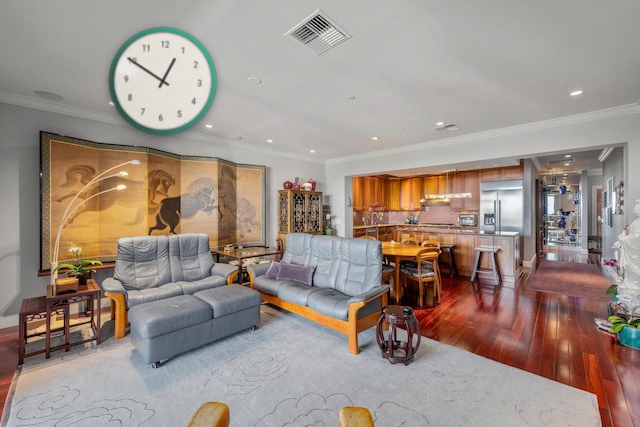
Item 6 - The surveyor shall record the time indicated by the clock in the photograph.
12:50
